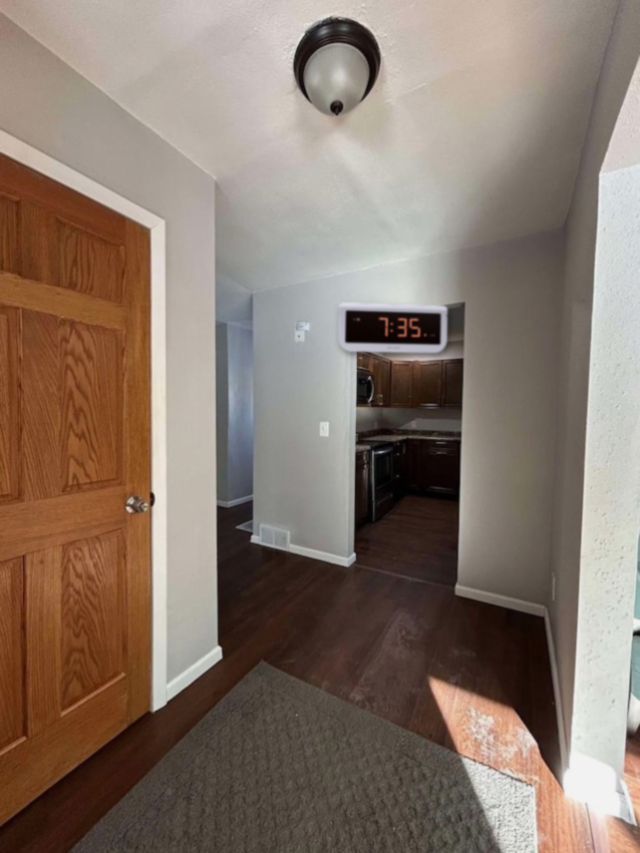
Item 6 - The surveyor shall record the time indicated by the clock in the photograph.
7:35
